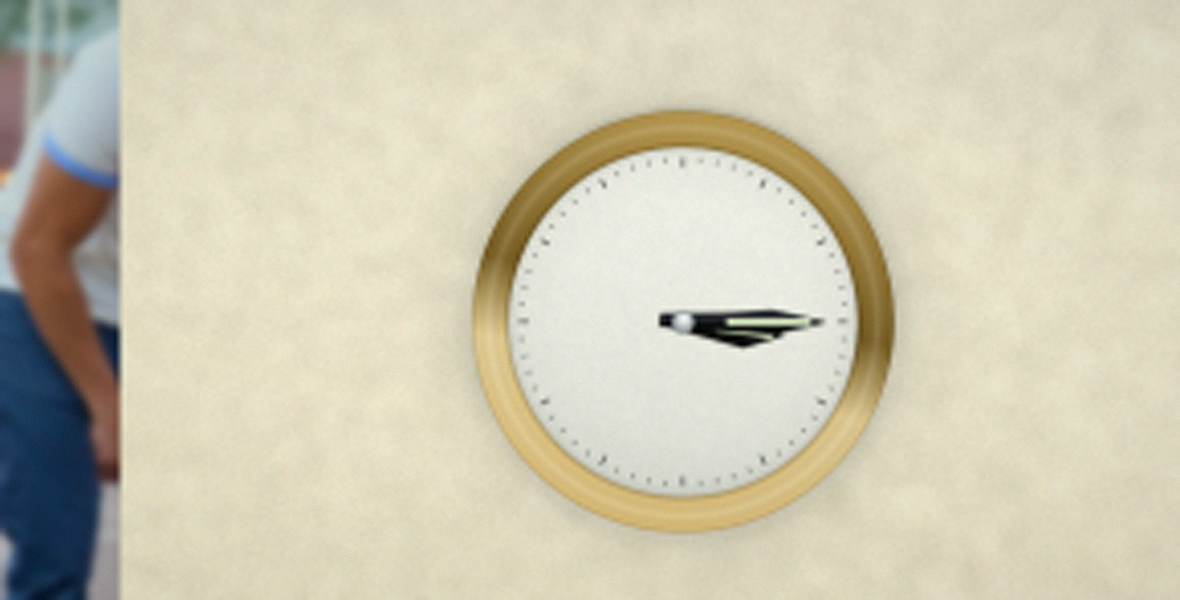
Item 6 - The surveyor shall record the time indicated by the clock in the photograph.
3:15
